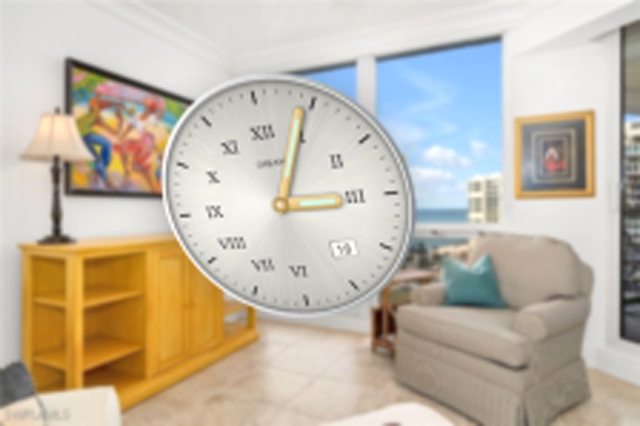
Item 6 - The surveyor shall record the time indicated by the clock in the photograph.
3:04
